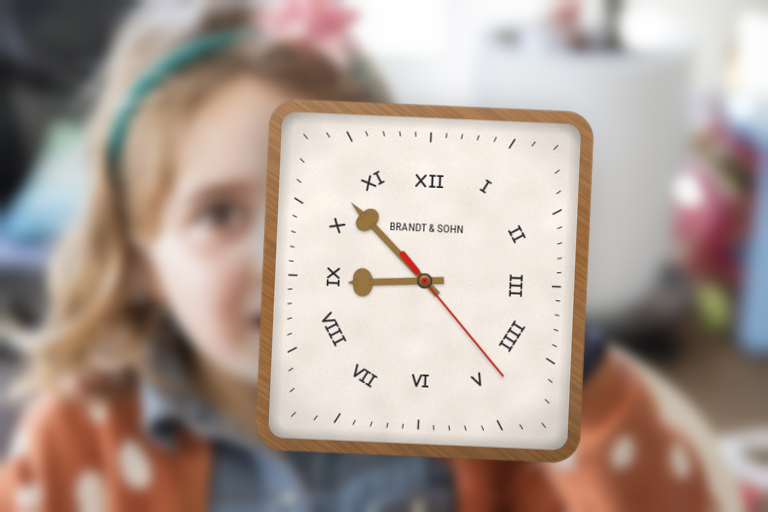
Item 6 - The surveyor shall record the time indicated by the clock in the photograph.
8:52:23
